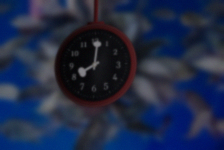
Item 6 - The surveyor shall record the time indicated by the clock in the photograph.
8:01
